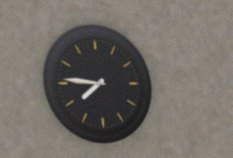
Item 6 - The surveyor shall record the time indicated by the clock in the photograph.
7:46
